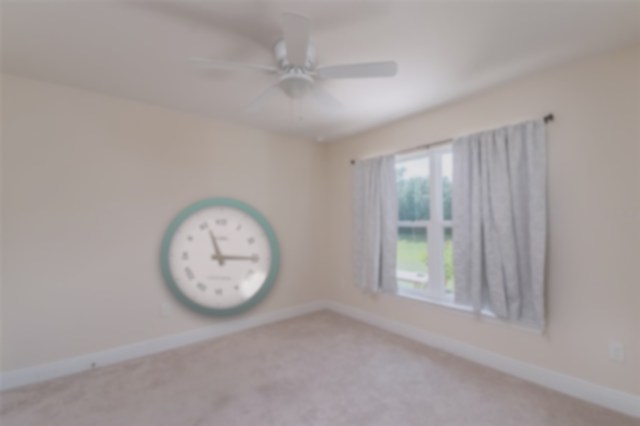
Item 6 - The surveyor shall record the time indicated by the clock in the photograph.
11:15
